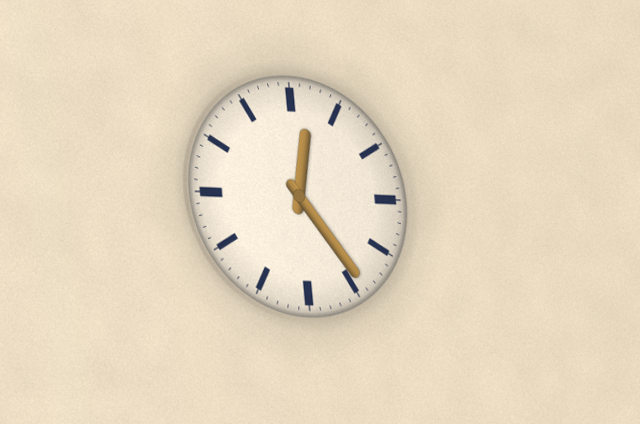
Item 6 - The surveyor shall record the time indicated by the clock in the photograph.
12:24
